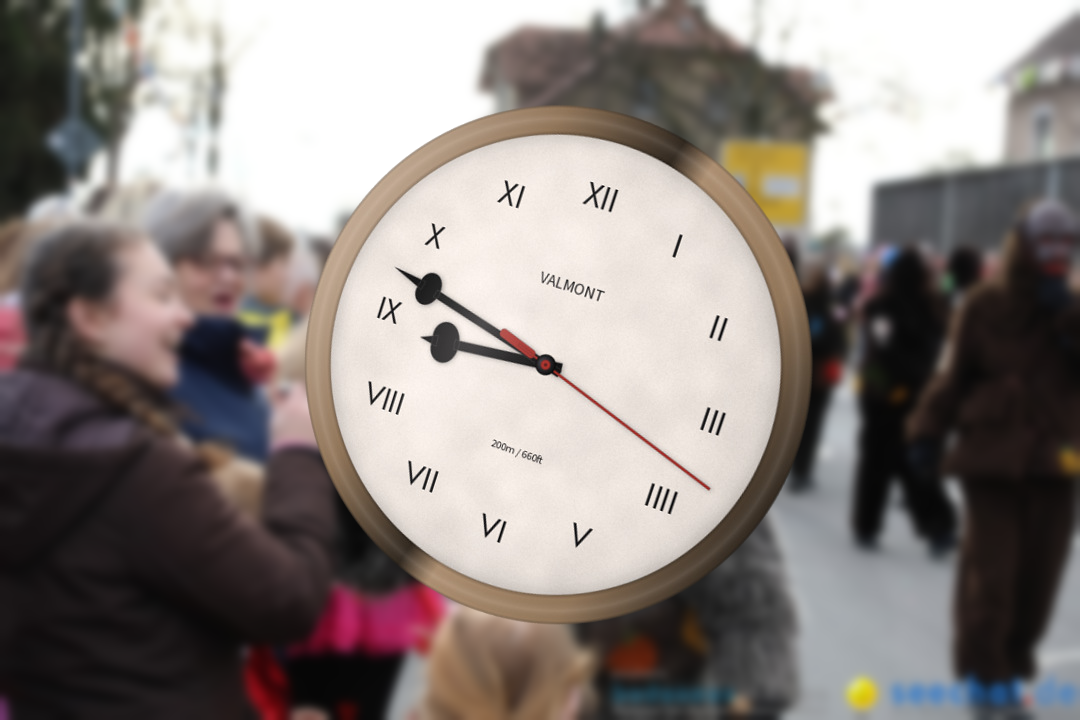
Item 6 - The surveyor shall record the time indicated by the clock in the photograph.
8:47:18
